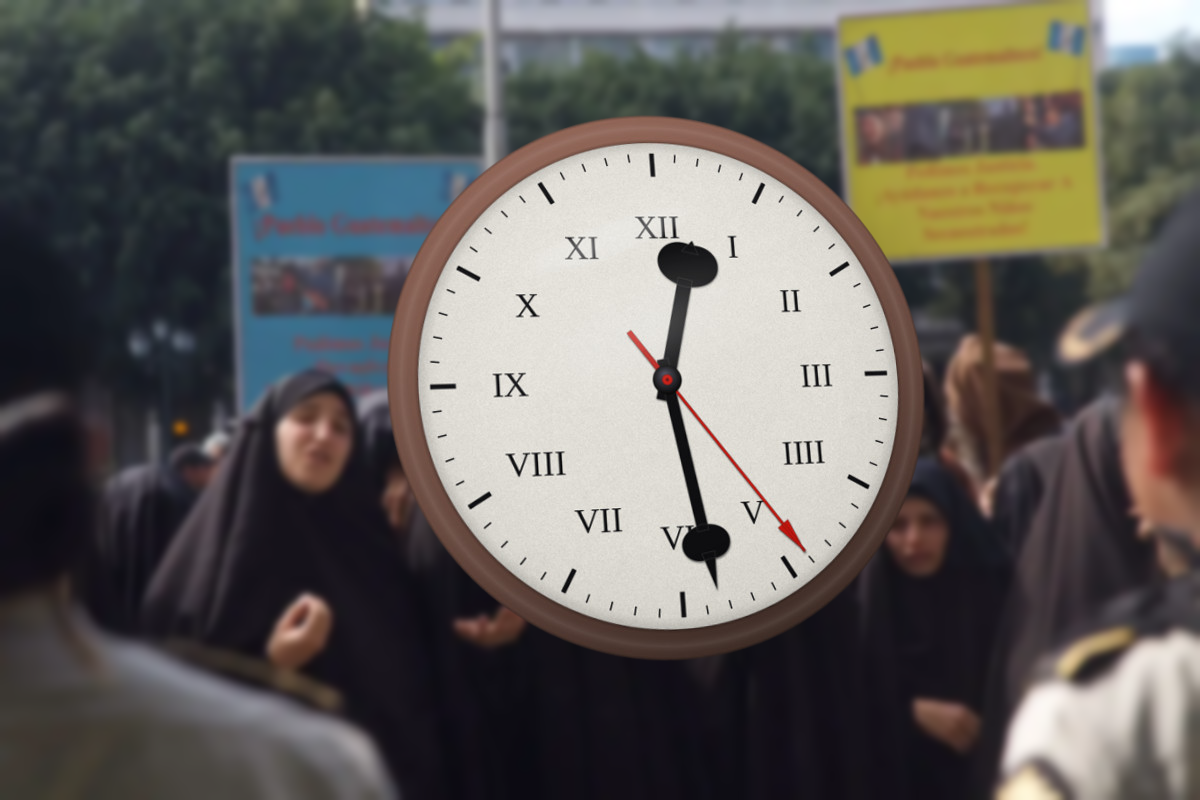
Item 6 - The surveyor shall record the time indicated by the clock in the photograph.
12:28:24
